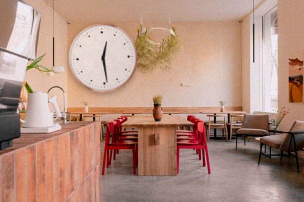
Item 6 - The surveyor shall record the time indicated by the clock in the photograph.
12:29
